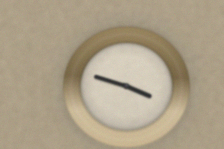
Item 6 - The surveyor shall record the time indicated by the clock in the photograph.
3:48
